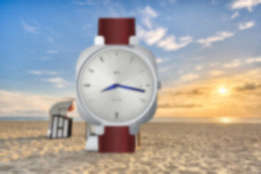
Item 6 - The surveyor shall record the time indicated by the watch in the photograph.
8:17
